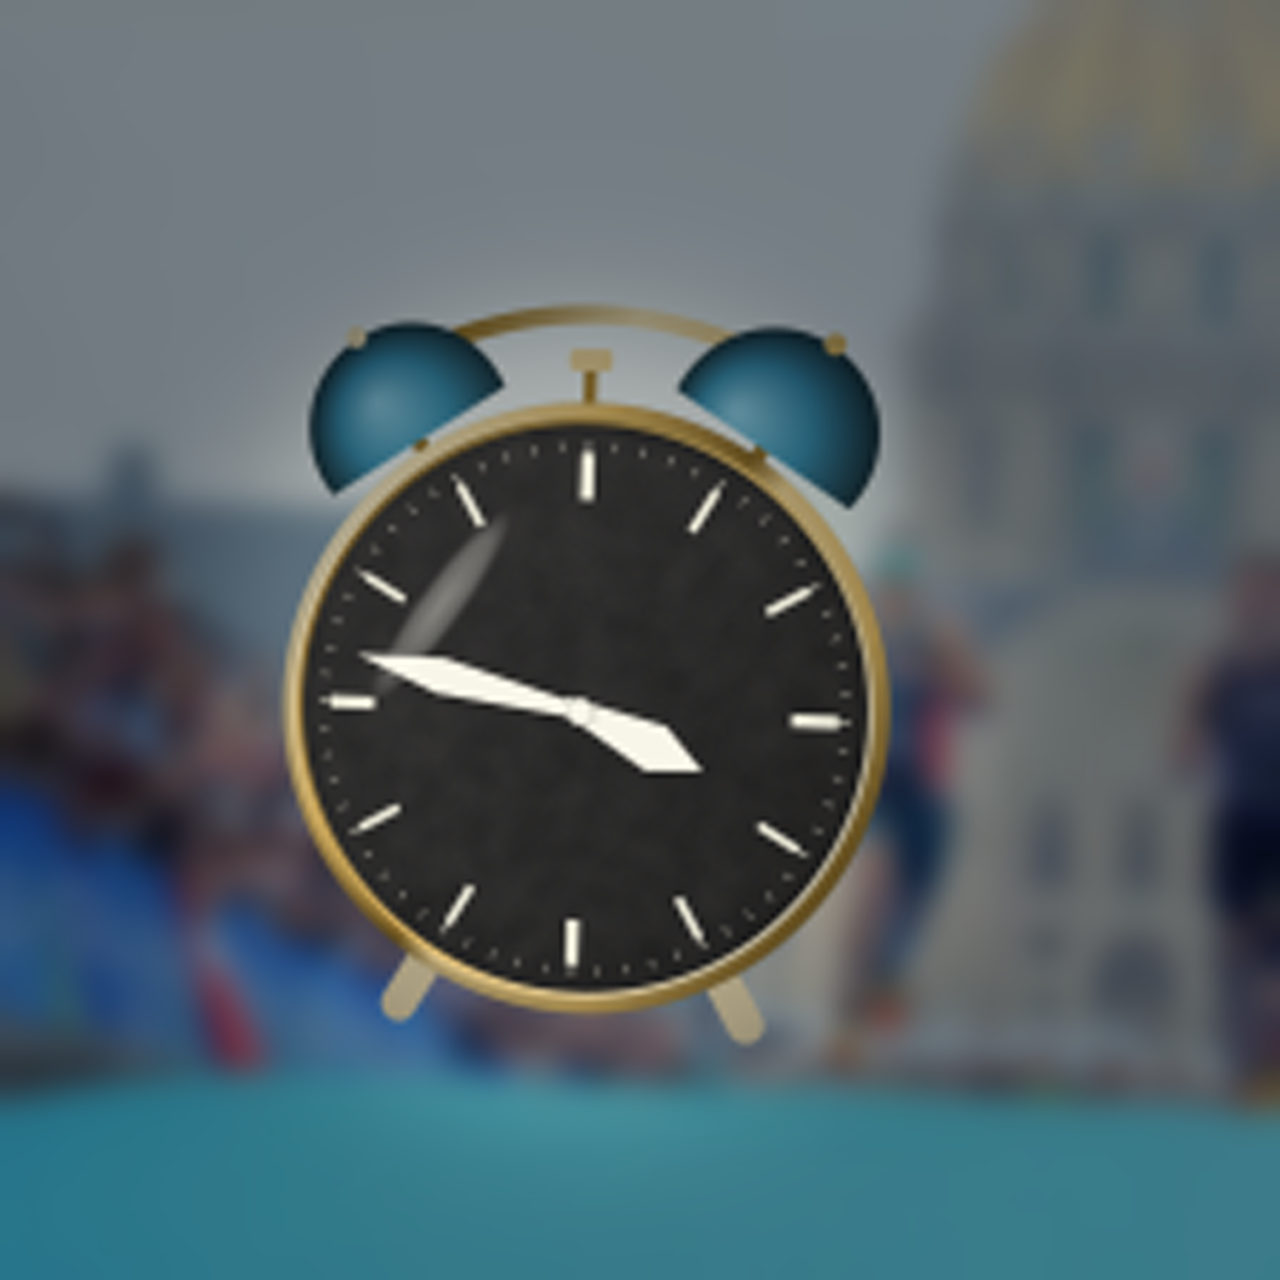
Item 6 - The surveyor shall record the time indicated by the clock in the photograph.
3:47
